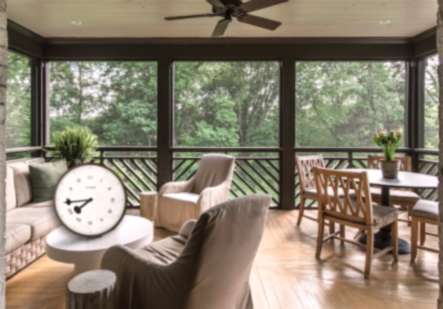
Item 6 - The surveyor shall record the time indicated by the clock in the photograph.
7:44
